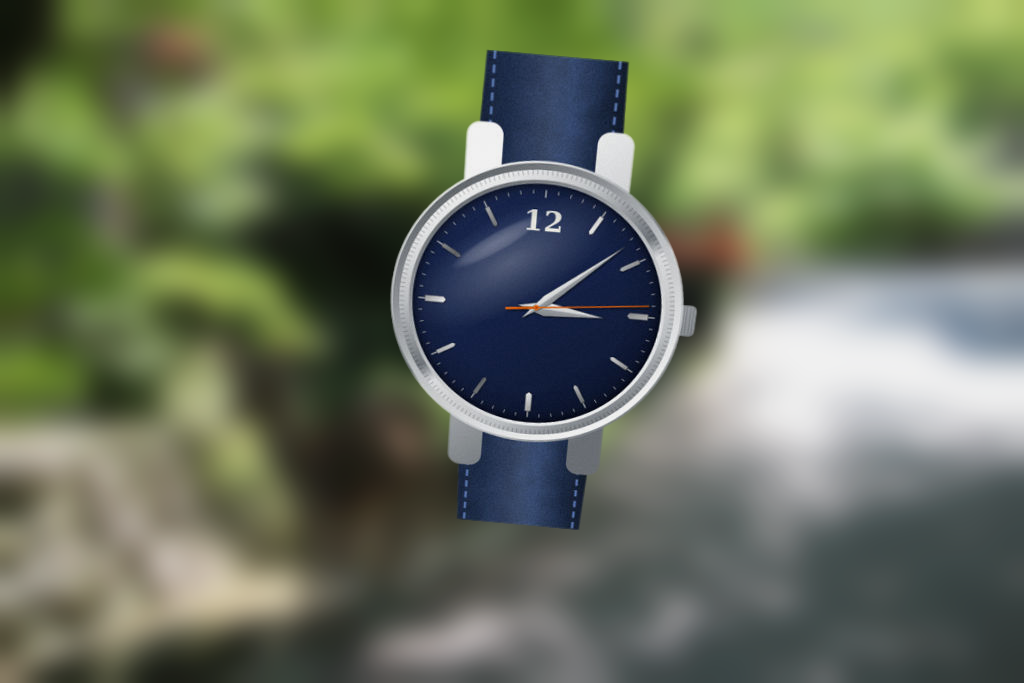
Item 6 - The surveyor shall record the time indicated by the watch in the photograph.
3:08:14
